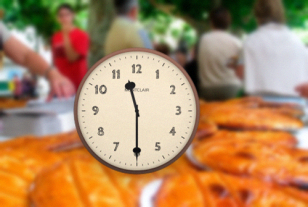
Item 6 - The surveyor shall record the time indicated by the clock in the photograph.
11:30
